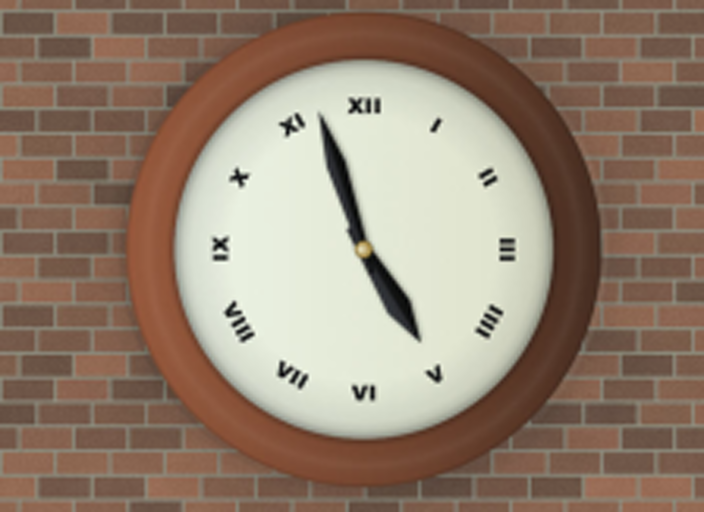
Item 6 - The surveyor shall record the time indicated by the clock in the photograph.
4:57
